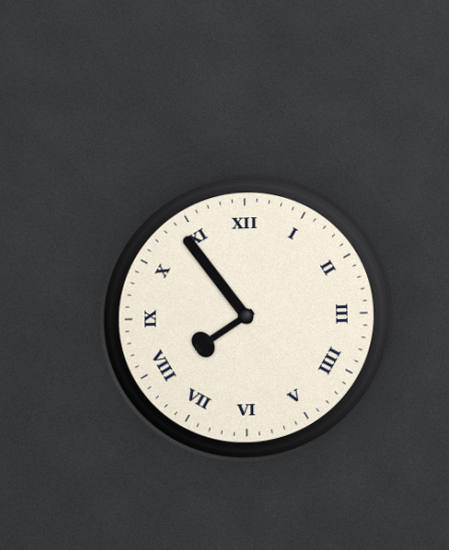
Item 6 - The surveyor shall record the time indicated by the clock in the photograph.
7:54
